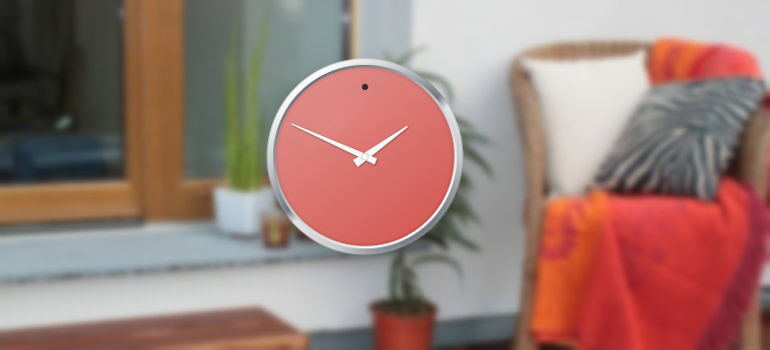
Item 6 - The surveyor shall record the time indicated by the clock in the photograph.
1:49
